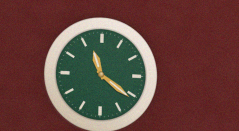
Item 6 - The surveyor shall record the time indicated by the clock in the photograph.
11:21
